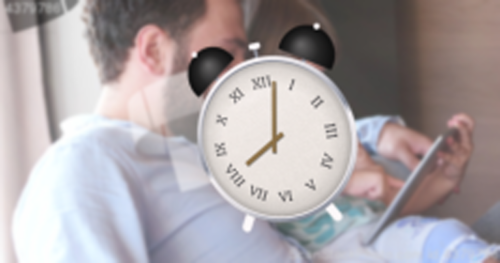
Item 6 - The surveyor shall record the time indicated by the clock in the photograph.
8:02
